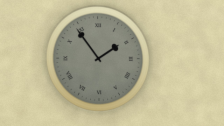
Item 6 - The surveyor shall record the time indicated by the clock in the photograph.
1:54
